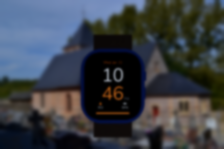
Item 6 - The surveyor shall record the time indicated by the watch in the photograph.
10:46
